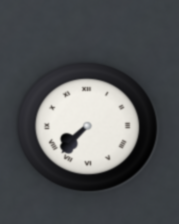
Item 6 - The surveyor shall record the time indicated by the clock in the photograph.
7:37
